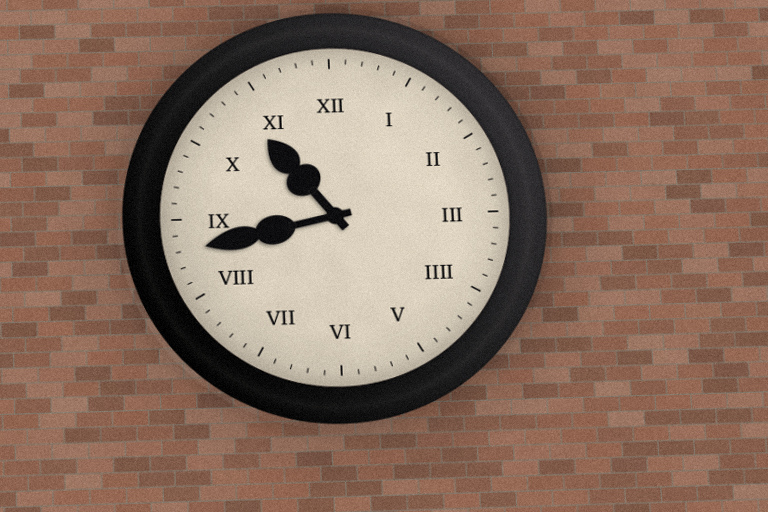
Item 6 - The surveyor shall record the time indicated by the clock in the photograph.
10:43
